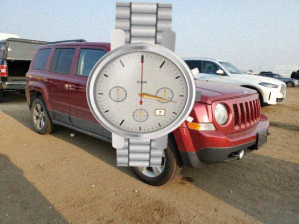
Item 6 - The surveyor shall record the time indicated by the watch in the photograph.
3:17
